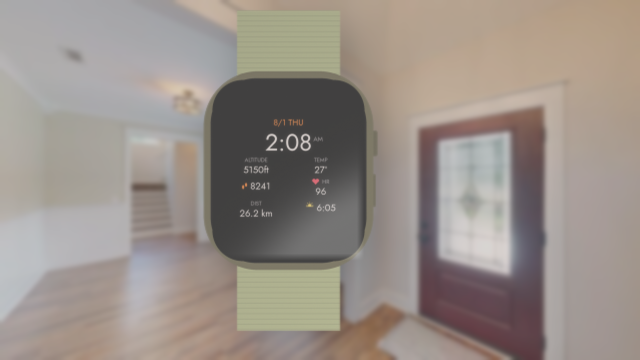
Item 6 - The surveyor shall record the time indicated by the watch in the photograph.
2:08
